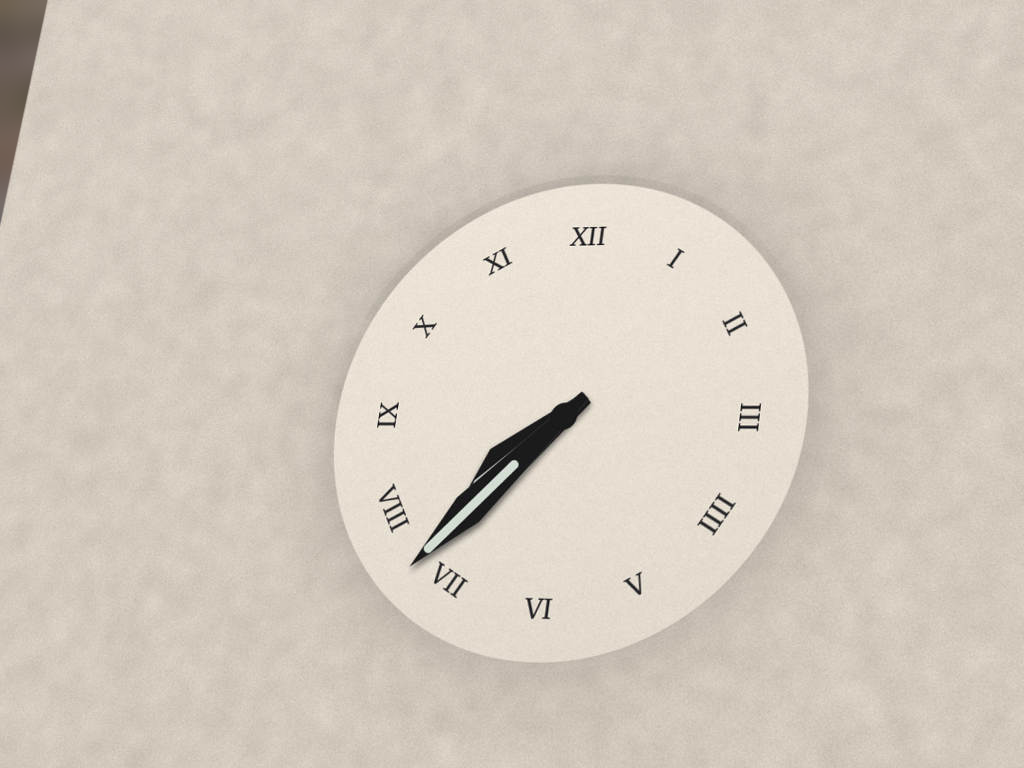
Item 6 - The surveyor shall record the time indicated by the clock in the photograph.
7:37
